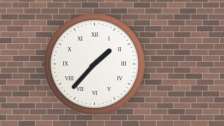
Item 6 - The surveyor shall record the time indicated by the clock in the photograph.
1:37
